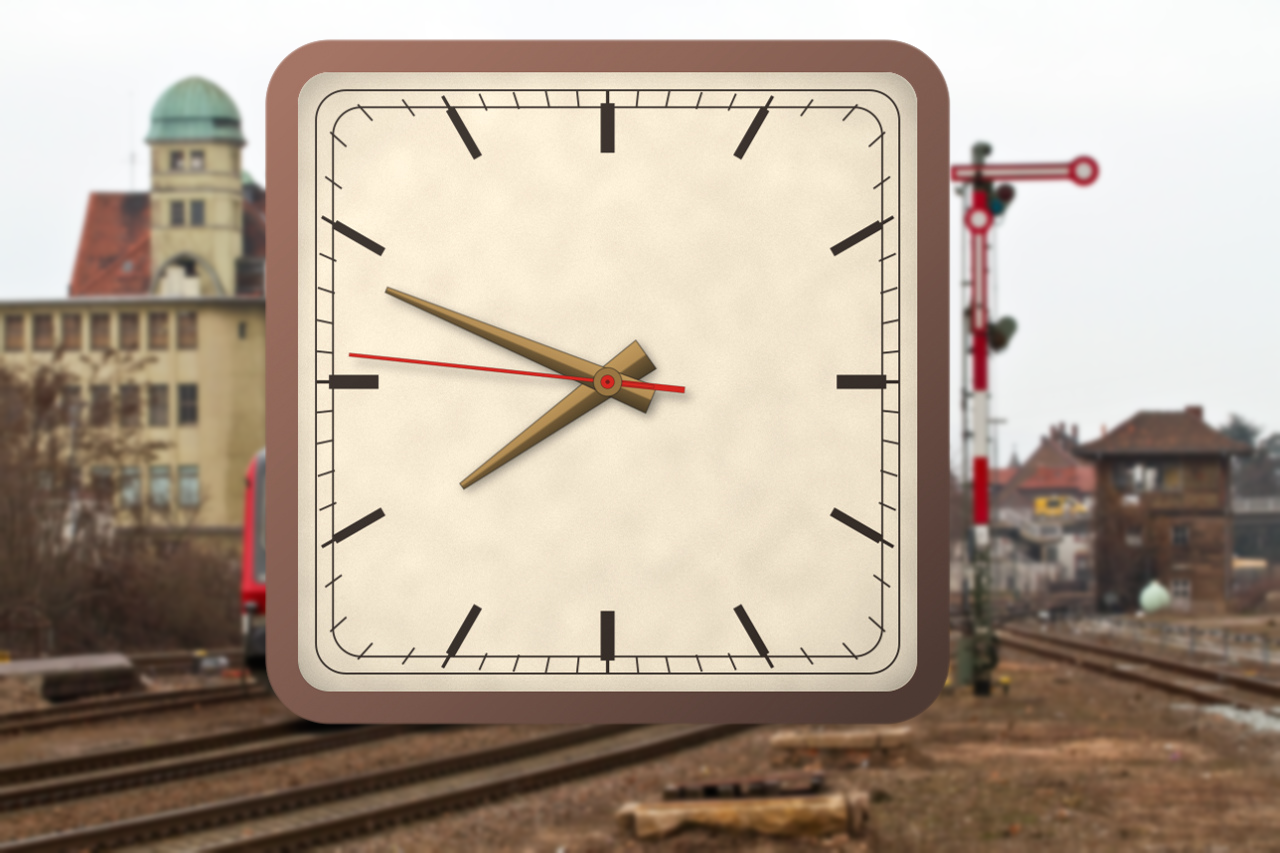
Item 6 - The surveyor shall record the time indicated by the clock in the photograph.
7:48:46
